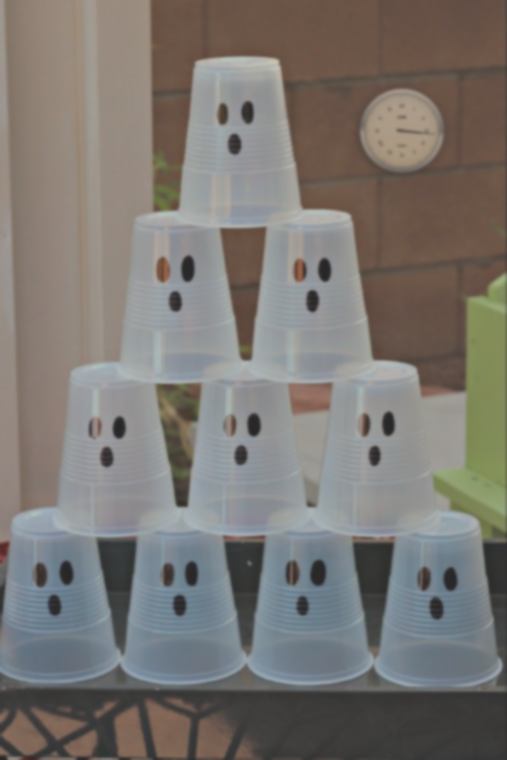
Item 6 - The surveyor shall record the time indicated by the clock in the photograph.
3:16
